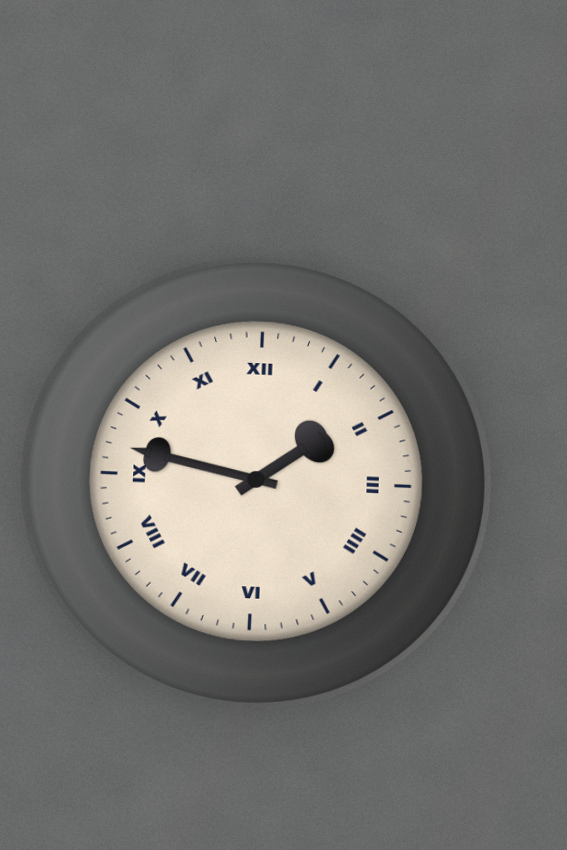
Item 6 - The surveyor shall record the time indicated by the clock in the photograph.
1:47
